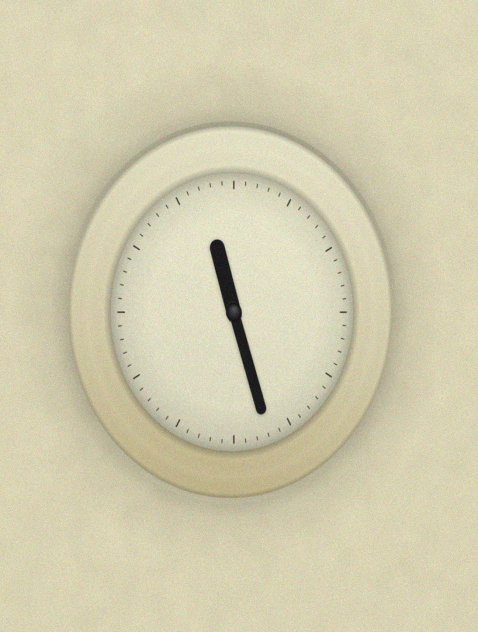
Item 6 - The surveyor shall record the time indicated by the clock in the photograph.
11:27
